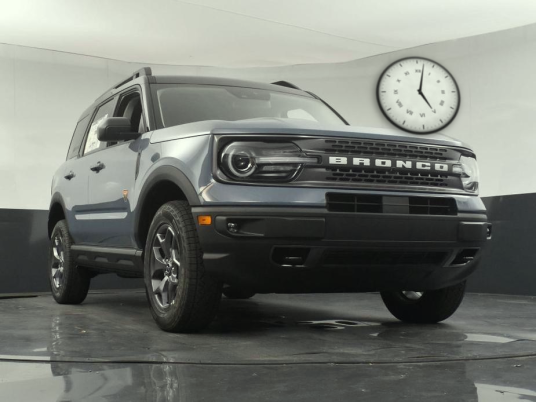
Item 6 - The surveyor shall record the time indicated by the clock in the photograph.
5:02
